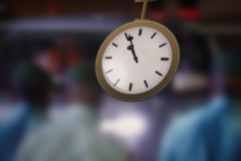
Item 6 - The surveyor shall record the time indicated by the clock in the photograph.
10:56
